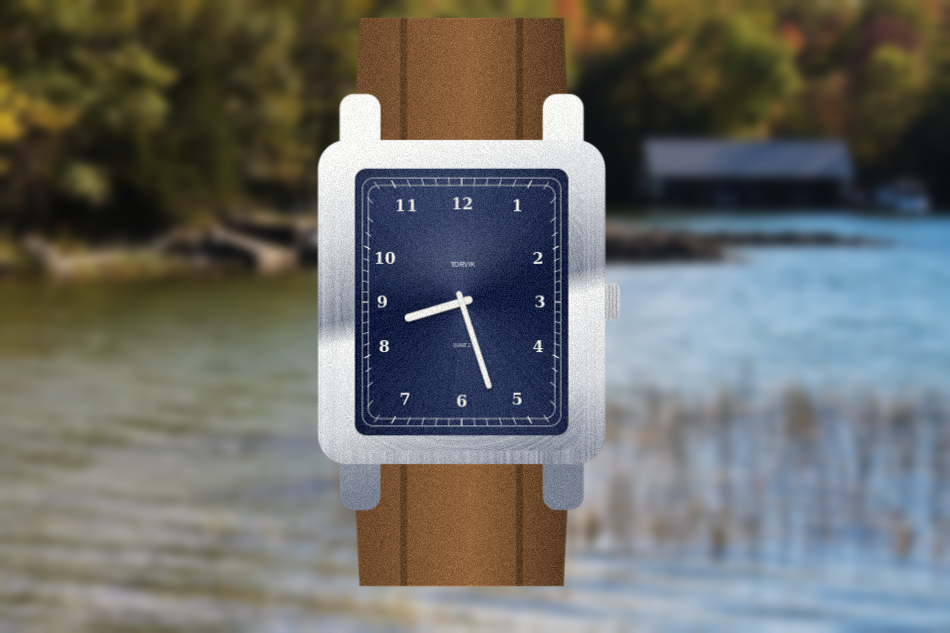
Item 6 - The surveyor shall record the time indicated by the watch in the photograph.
8:27
